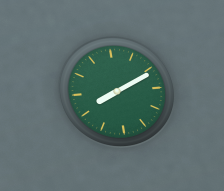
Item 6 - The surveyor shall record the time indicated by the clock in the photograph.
8:11
